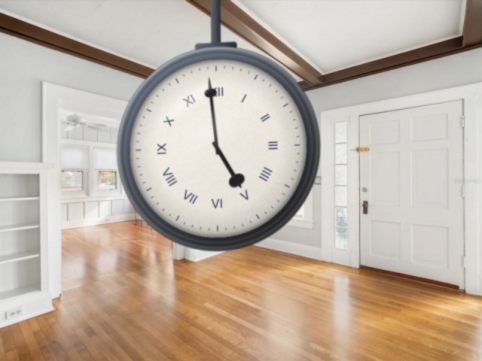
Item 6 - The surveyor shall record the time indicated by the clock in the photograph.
4:59
